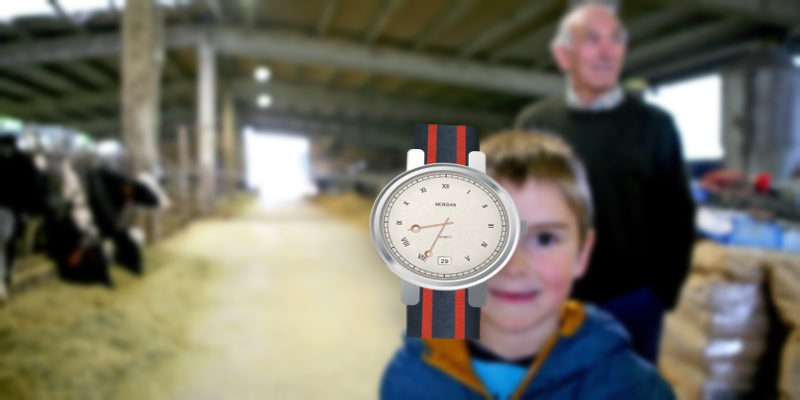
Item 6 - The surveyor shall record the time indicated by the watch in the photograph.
8:34
